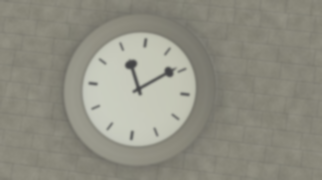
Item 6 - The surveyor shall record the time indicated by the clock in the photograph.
11:09
